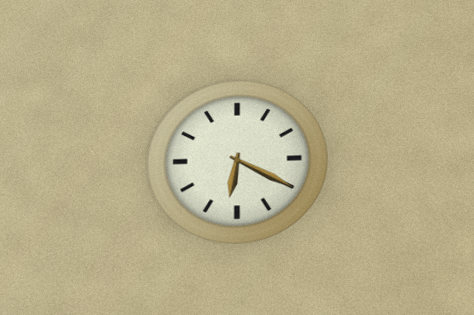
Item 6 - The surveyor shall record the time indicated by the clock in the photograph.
6:20
